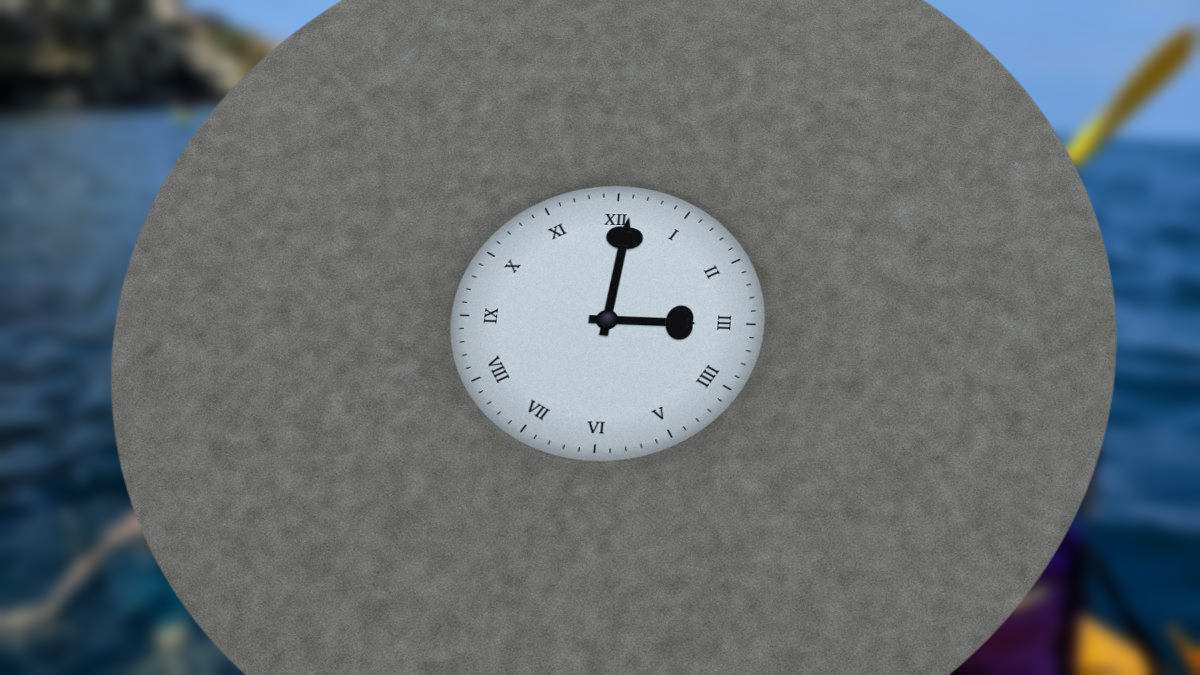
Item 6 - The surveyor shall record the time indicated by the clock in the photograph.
3:01
